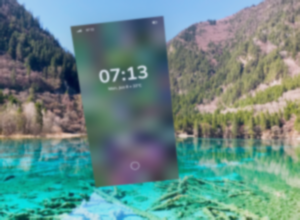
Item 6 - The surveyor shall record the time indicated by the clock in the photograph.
7:13
